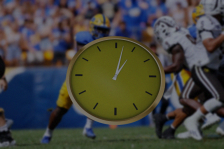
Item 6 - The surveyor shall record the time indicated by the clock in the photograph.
1:02
